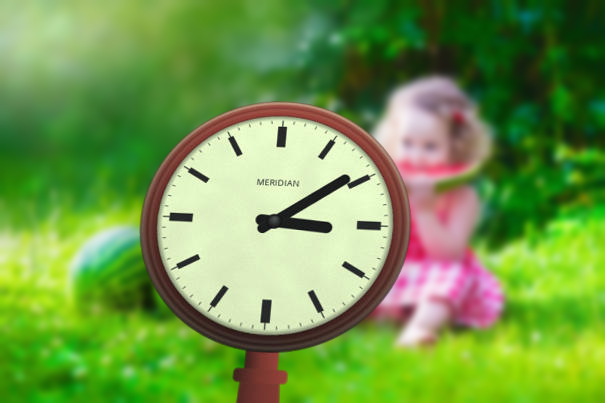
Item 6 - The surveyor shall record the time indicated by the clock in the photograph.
3:09
